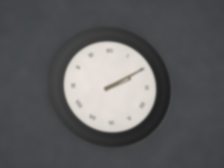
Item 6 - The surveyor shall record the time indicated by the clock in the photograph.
2:10
